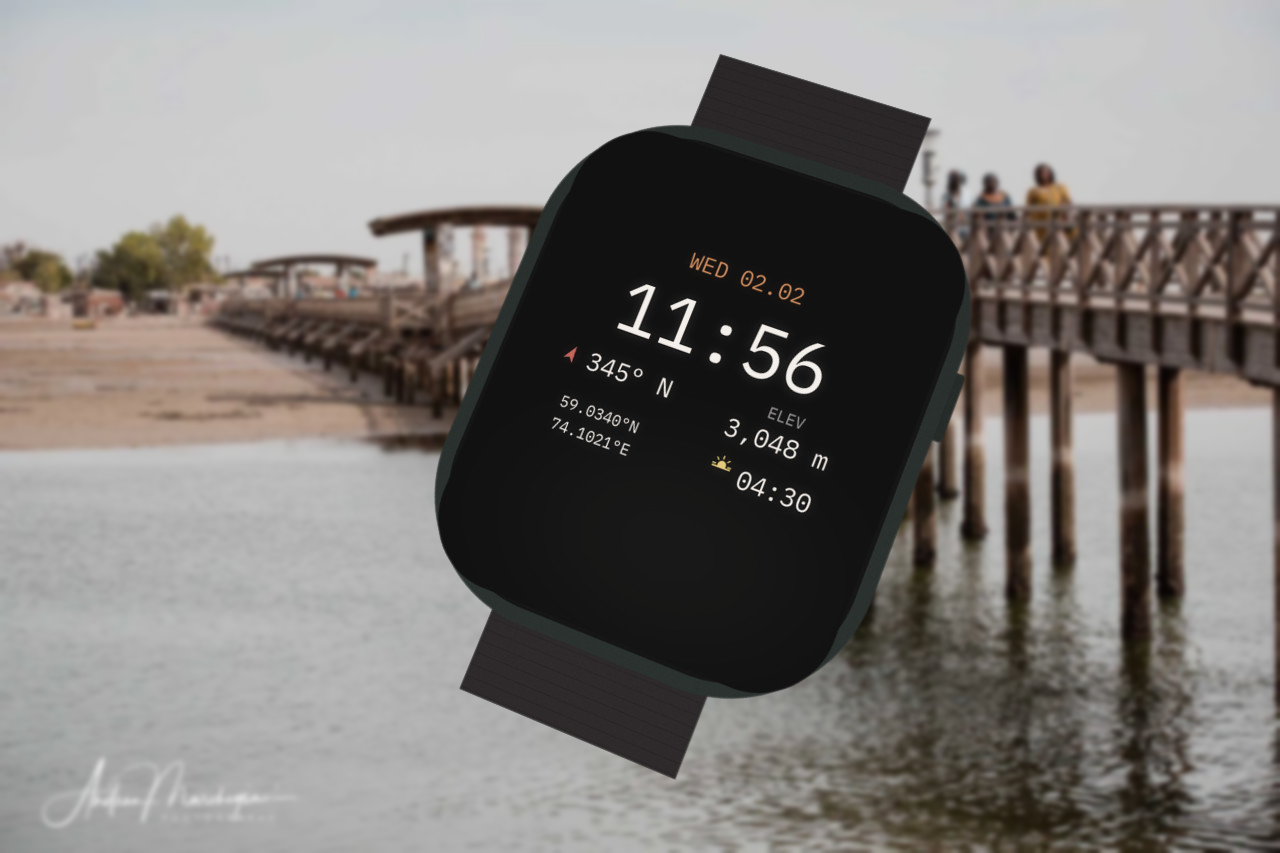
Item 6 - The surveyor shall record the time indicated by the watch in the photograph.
11:56
